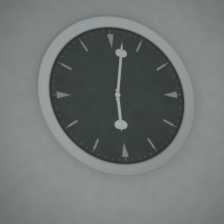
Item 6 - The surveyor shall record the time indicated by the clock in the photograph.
6:02
